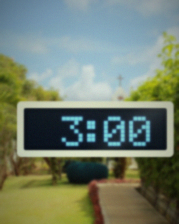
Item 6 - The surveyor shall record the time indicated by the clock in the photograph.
3:00
